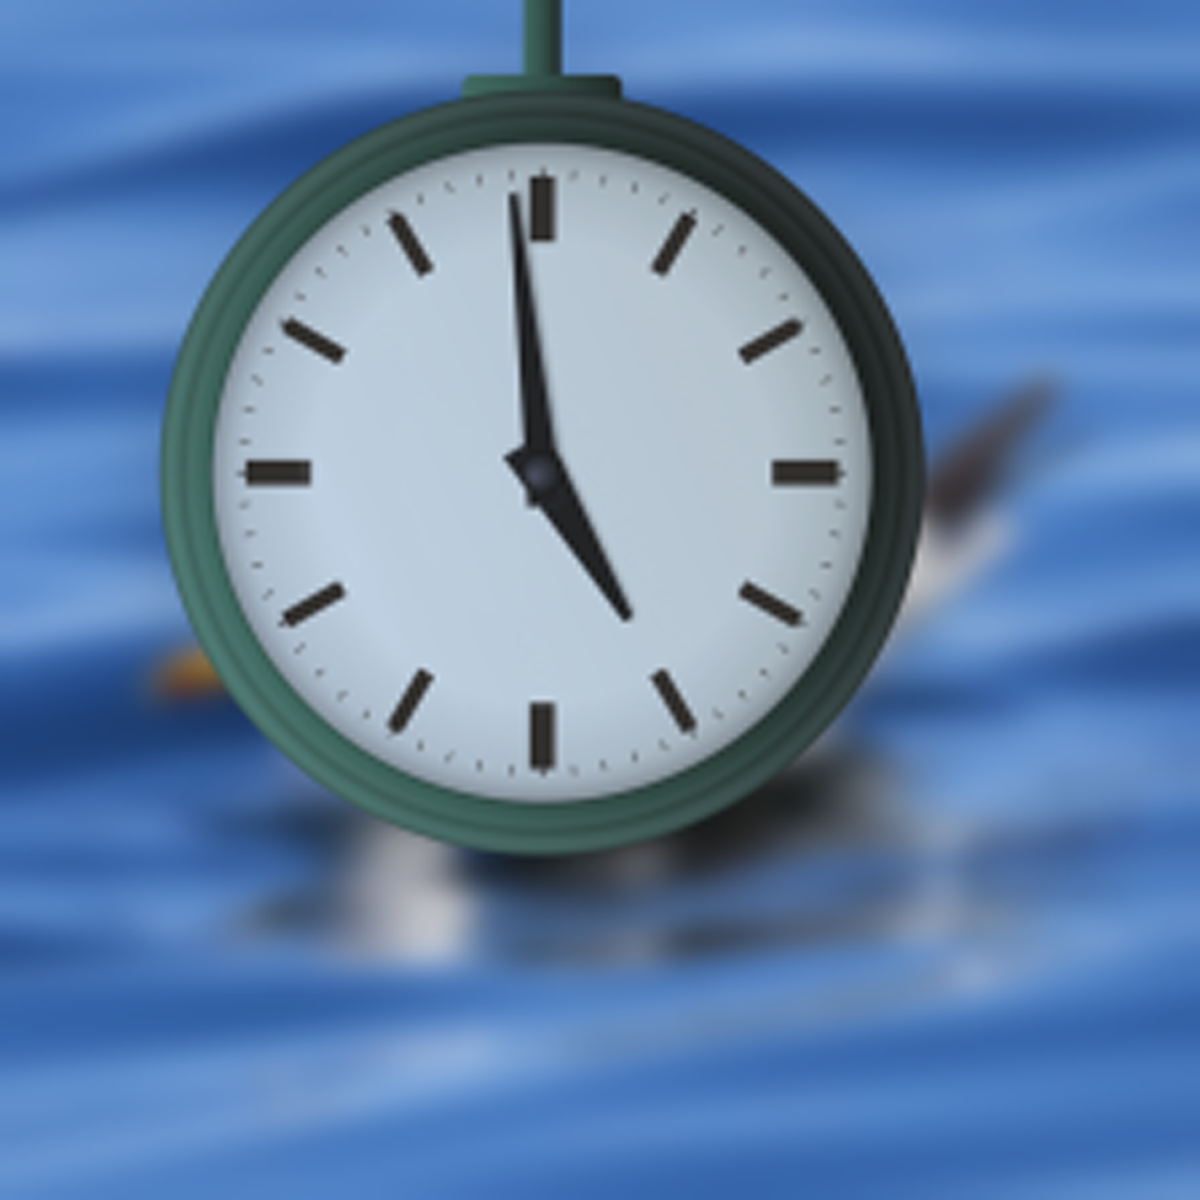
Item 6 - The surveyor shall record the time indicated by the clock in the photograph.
4:59
